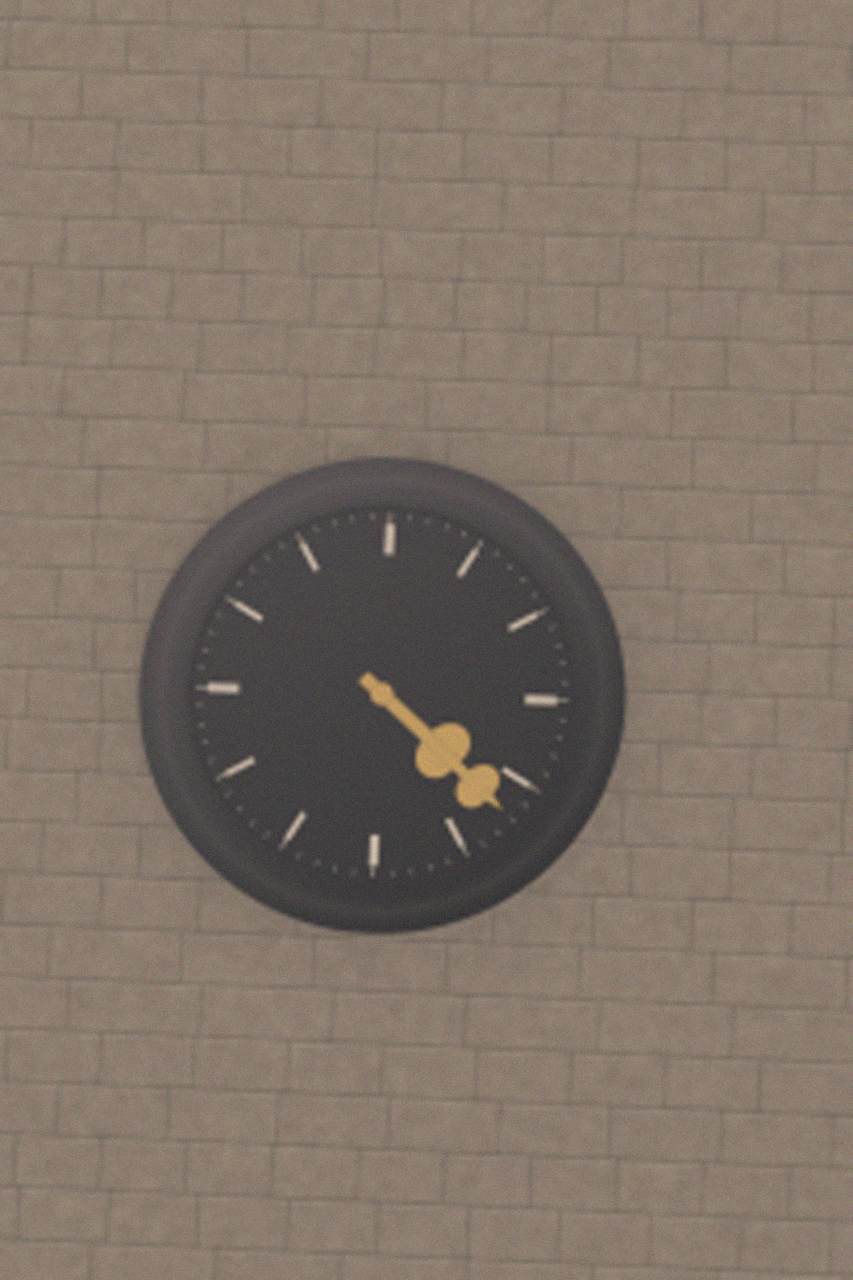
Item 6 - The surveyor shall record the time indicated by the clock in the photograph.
4:22
